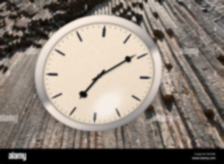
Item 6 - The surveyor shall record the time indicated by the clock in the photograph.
7:09
